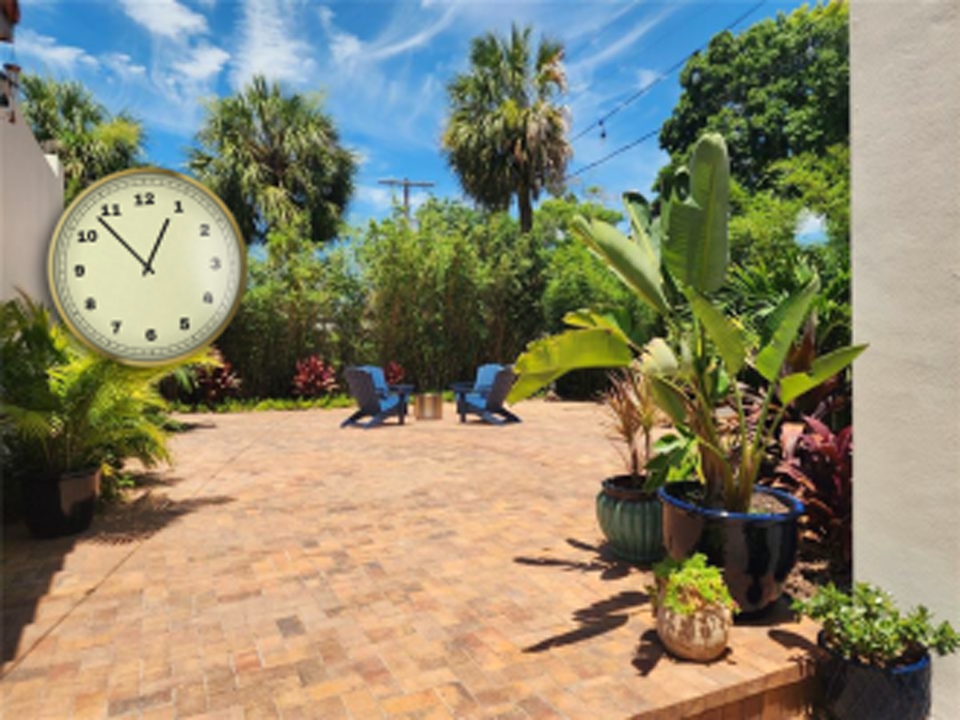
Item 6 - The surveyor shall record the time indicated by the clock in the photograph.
12:53
